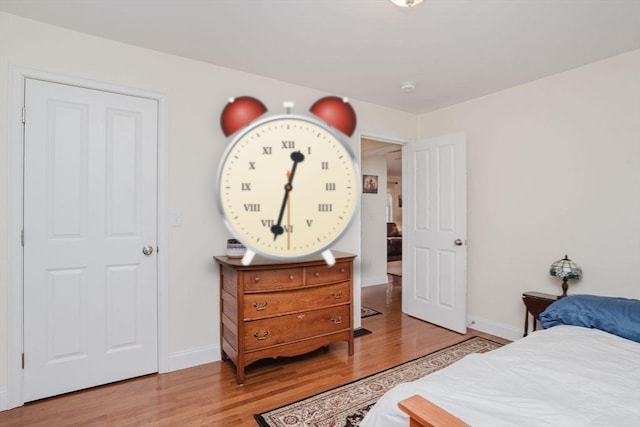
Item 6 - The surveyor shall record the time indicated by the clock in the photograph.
12:32:30
